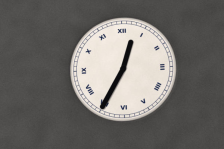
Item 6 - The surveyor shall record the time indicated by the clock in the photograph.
12:35
